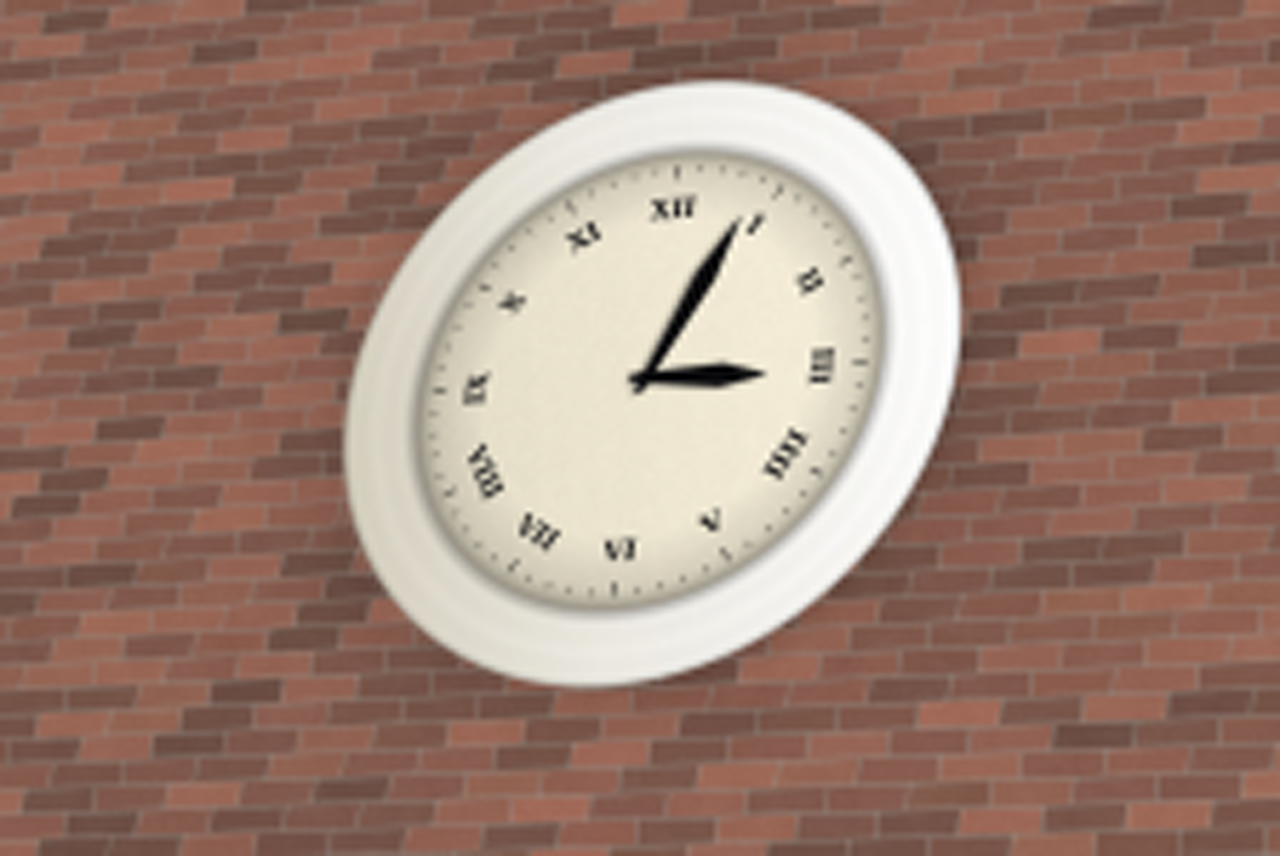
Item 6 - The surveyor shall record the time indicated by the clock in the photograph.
3:04
